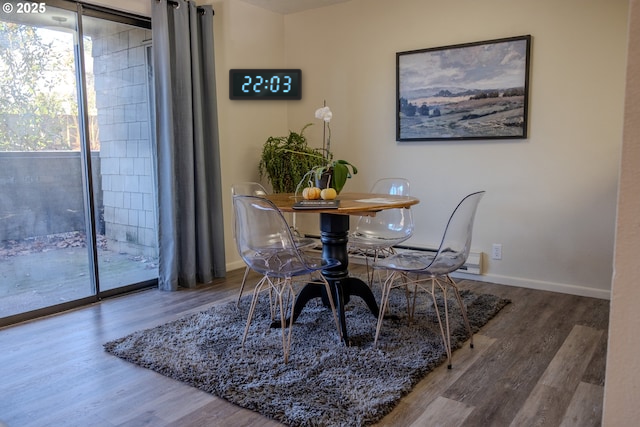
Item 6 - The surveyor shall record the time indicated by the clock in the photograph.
22:03
